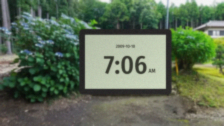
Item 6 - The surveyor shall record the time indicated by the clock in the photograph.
7:06
